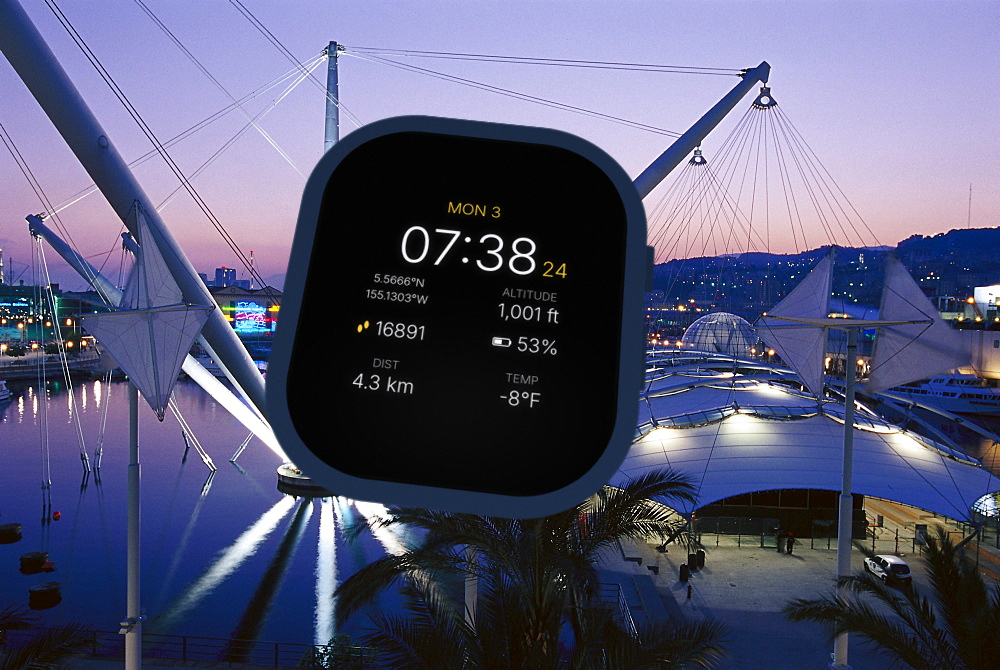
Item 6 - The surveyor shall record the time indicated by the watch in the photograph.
7:38:24
